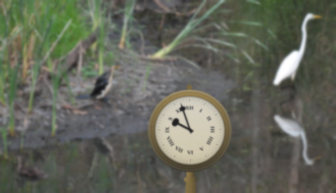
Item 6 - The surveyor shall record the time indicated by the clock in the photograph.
9:57
